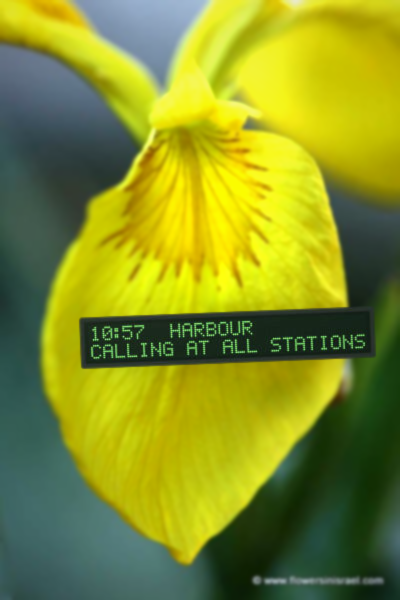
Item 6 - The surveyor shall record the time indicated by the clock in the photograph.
10:57
